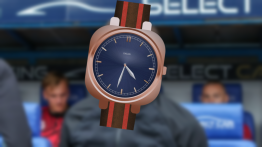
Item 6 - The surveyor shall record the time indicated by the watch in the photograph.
4:32
